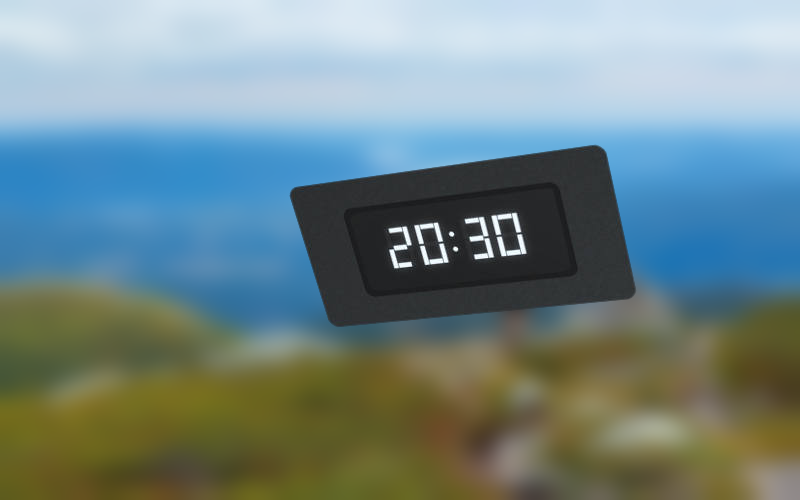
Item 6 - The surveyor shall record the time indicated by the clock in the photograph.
20:30
